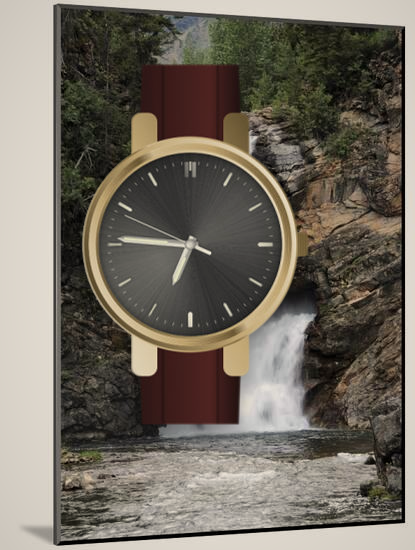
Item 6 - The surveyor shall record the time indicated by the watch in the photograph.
6:45:49
